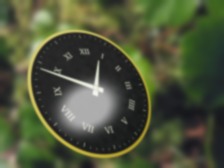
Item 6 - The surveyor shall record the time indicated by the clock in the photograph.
12:49
